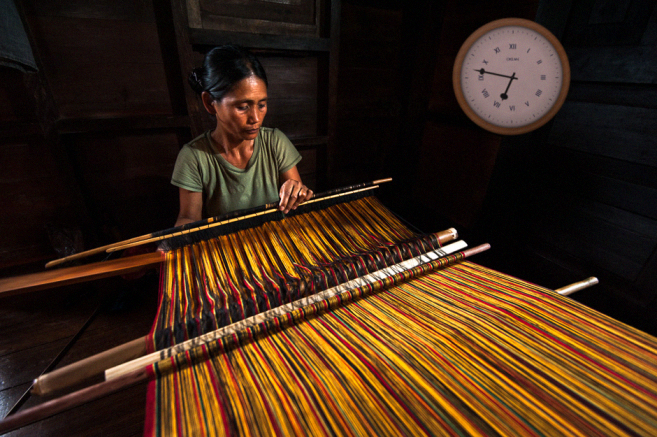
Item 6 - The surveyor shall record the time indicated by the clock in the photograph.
6:47
